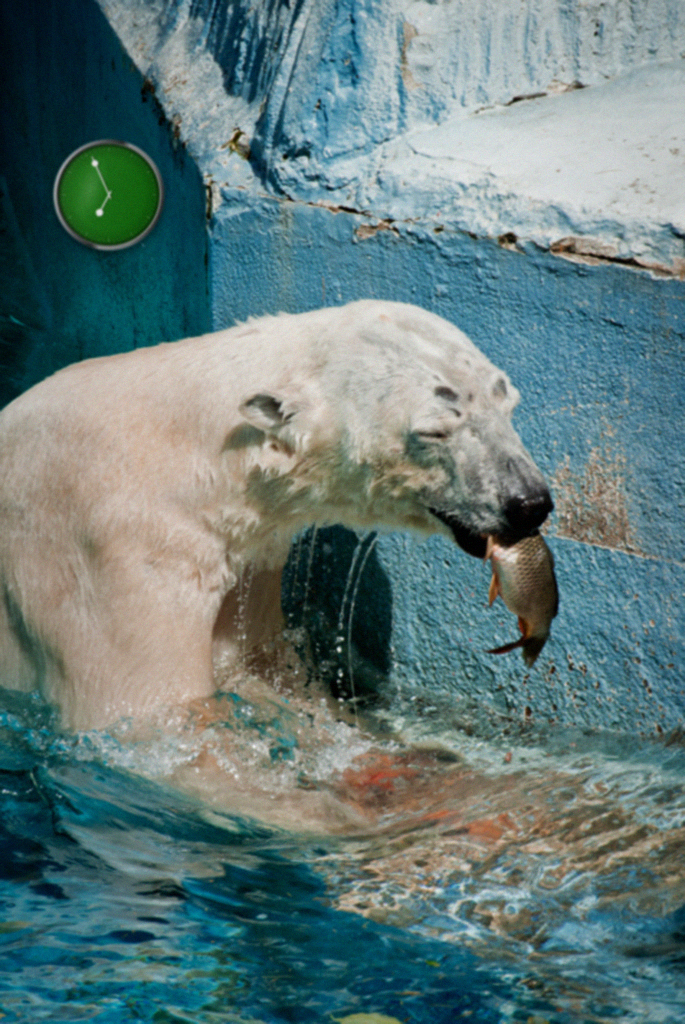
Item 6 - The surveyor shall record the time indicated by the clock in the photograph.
6:56
